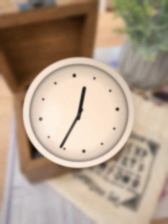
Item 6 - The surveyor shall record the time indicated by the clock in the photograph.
12:36
